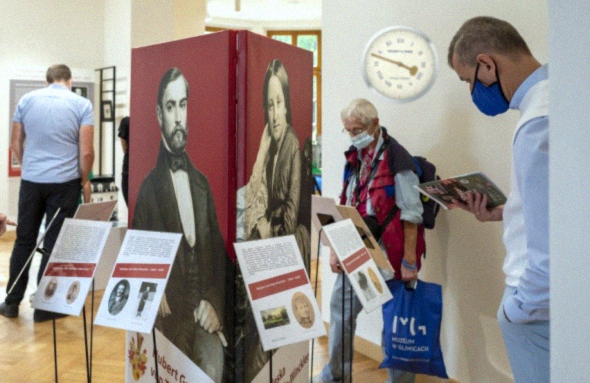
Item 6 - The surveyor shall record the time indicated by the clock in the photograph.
3:48
